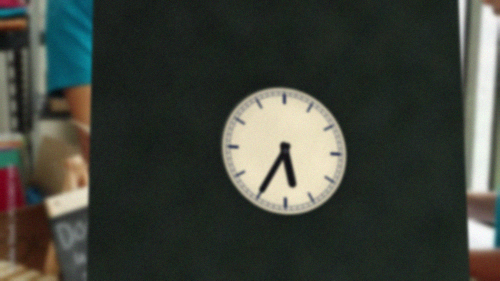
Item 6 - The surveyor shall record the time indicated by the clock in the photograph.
5:35
